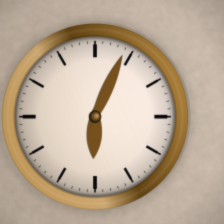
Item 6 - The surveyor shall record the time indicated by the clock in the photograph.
6:04
